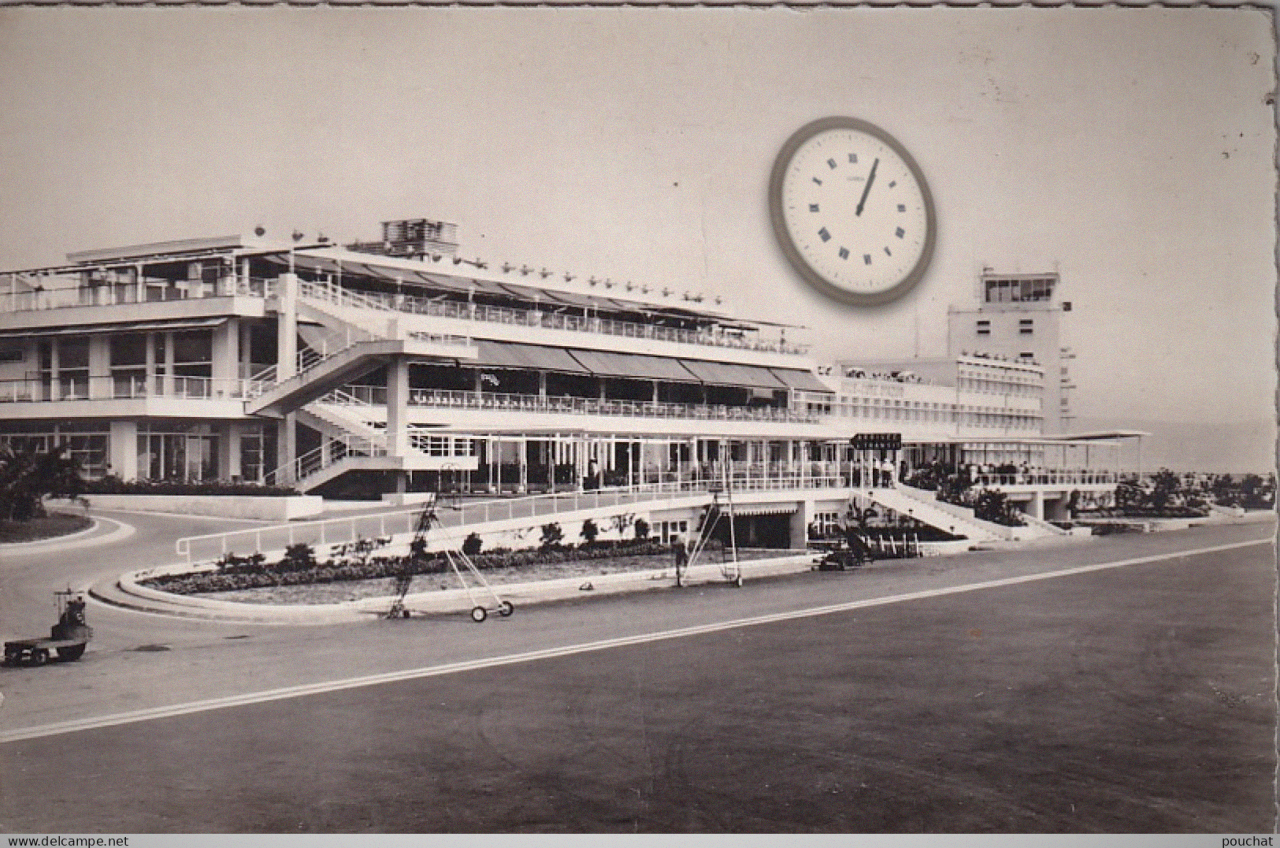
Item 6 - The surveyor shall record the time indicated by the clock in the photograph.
1:05
